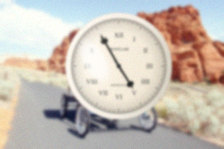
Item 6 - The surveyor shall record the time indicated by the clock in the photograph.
4:55
